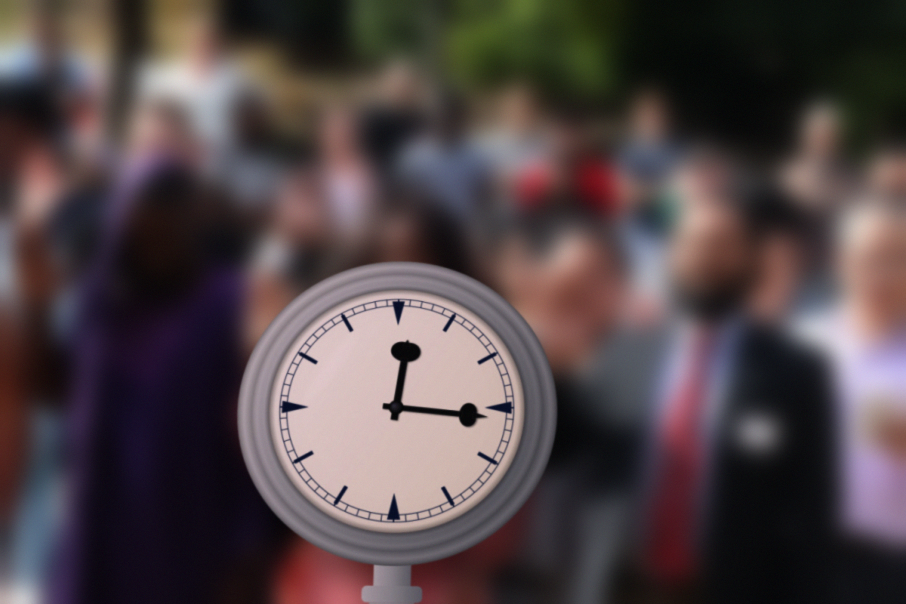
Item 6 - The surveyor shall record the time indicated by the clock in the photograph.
12:16
